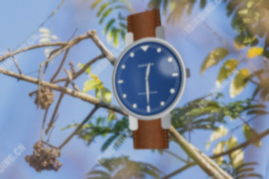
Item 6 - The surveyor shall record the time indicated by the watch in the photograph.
12:30
